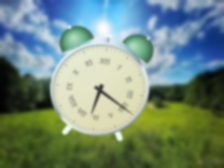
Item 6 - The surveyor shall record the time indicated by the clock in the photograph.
6:20
